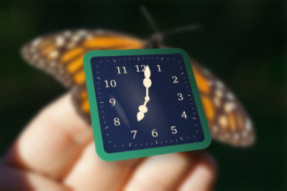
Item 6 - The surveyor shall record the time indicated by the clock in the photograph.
7:02
